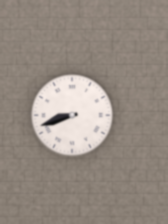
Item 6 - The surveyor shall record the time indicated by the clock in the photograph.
8:42
